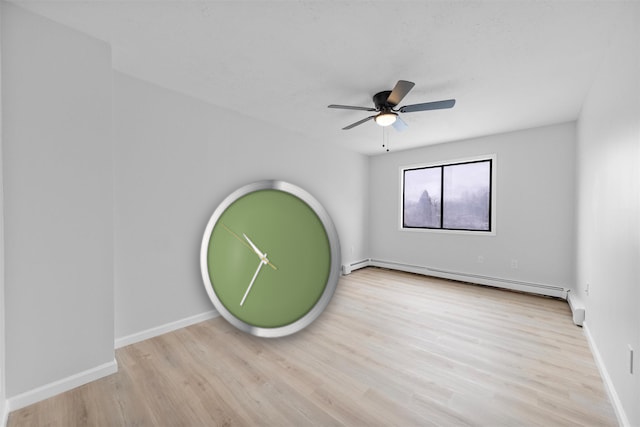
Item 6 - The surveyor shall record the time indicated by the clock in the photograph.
10:34:51
